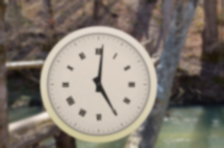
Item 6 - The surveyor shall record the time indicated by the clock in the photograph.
5:01
